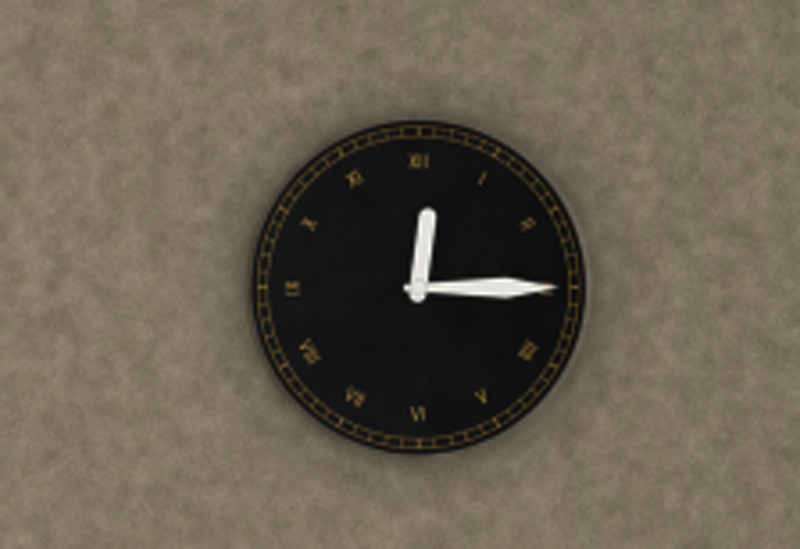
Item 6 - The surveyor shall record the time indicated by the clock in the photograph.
12:15
